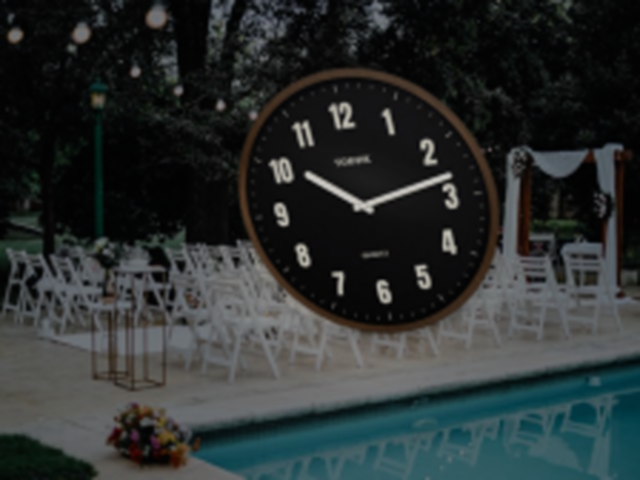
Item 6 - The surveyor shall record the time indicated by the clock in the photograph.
10:13
